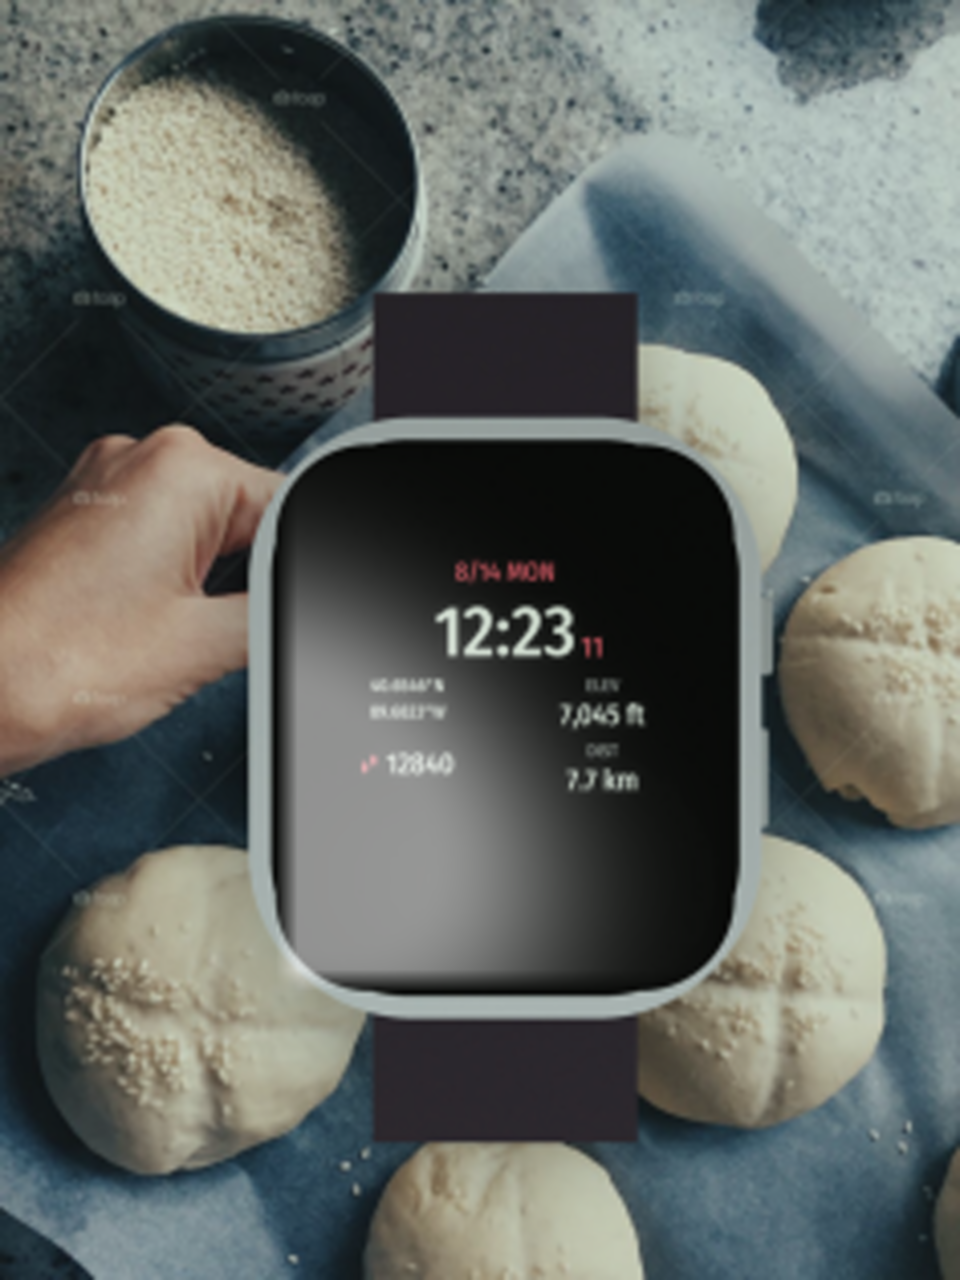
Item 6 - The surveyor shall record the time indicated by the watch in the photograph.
12:23
